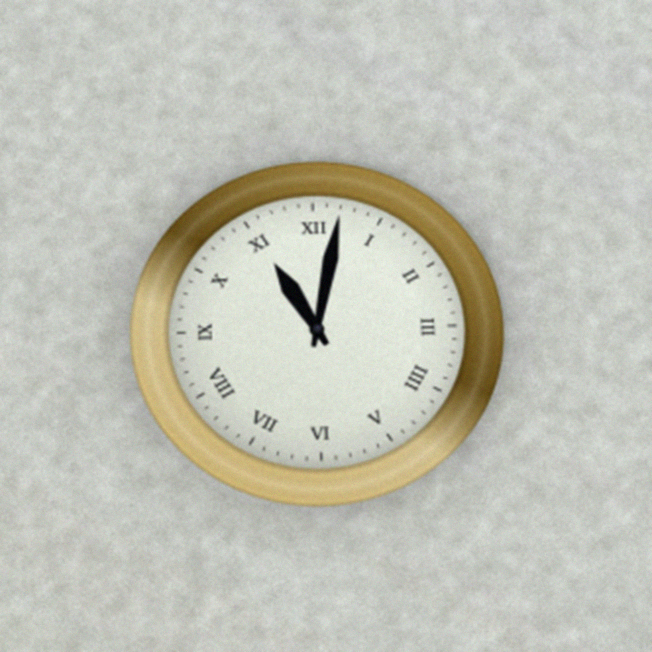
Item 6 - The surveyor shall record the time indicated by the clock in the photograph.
11:02
